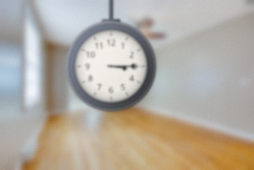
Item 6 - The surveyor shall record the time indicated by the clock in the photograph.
3:15
